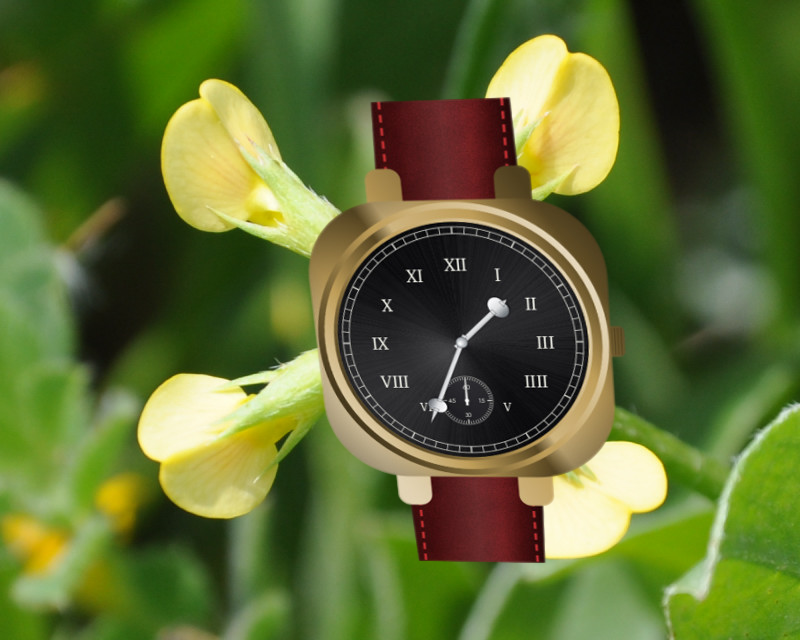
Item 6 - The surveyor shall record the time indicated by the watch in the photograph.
1:34
